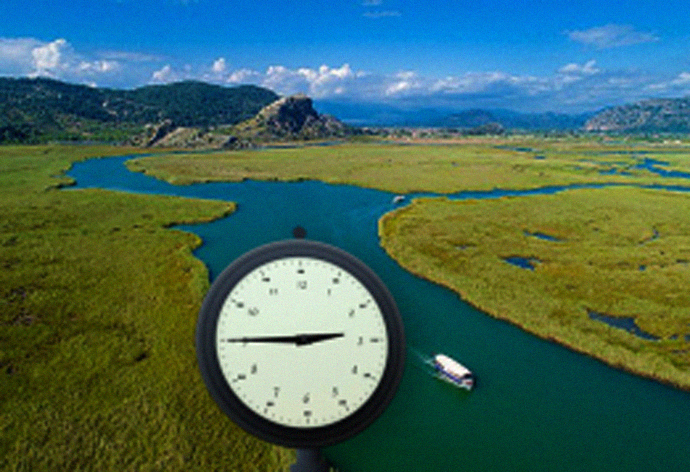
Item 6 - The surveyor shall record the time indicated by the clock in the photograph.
2:45
